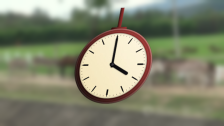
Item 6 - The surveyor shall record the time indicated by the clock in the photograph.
4:00
